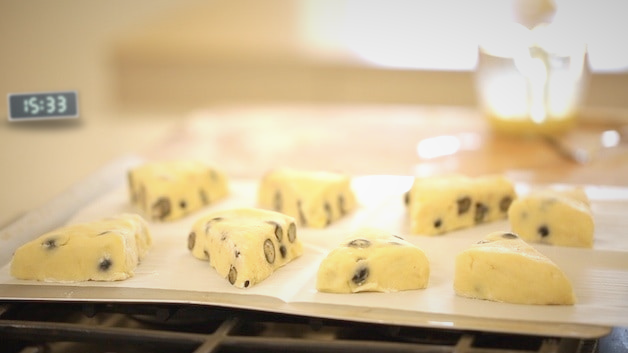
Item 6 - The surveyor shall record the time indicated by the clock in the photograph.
15:33
